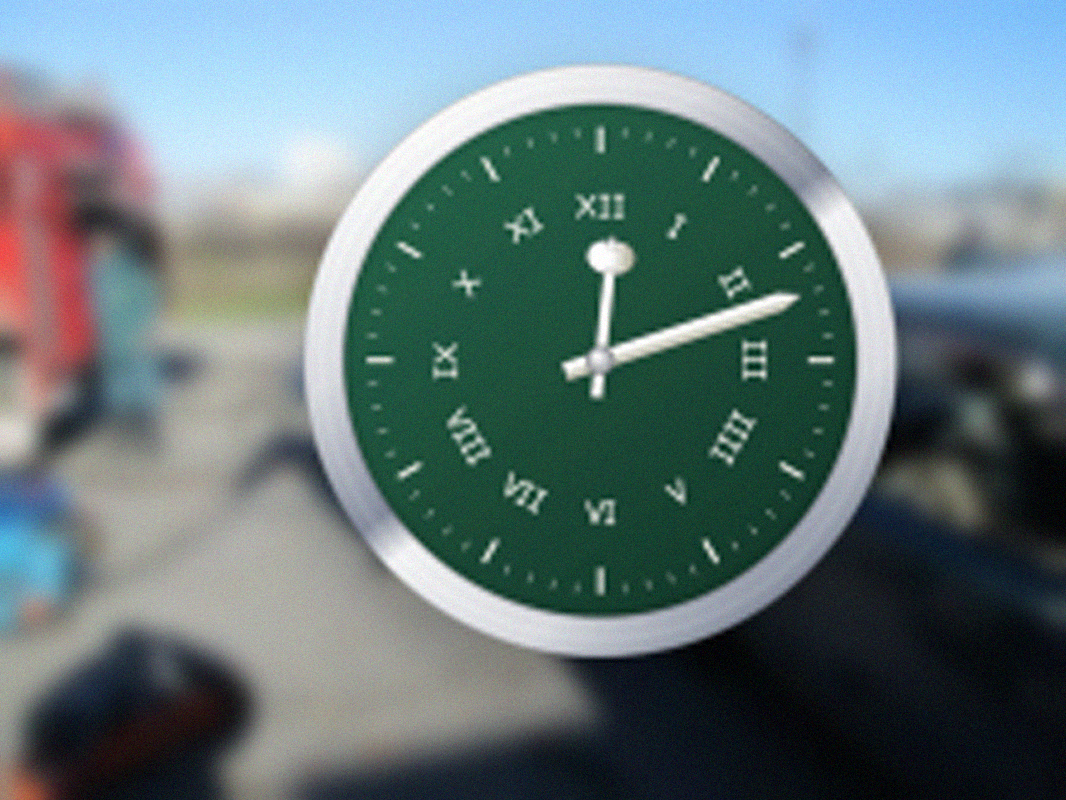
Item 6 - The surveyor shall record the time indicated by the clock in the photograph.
12:12
